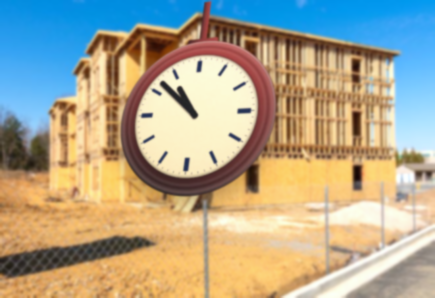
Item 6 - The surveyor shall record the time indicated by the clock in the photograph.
10:52
